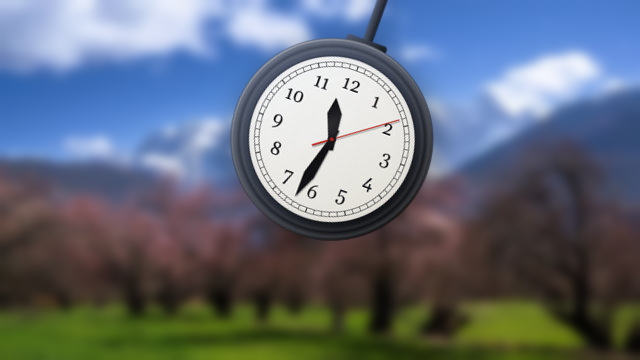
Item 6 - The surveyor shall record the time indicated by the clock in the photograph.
11:32:09
